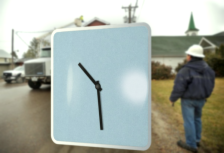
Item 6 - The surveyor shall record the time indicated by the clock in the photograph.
10:29
